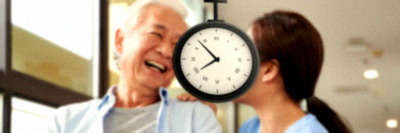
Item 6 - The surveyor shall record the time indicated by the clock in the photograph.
7:53
